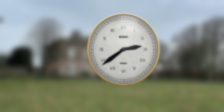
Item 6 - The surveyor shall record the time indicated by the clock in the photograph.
2:39
